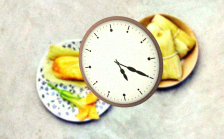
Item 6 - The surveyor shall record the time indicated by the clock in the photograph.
5:20
